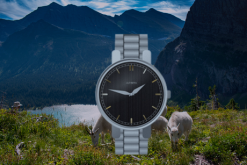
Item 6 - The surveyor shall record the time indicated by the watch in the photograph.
1:47
